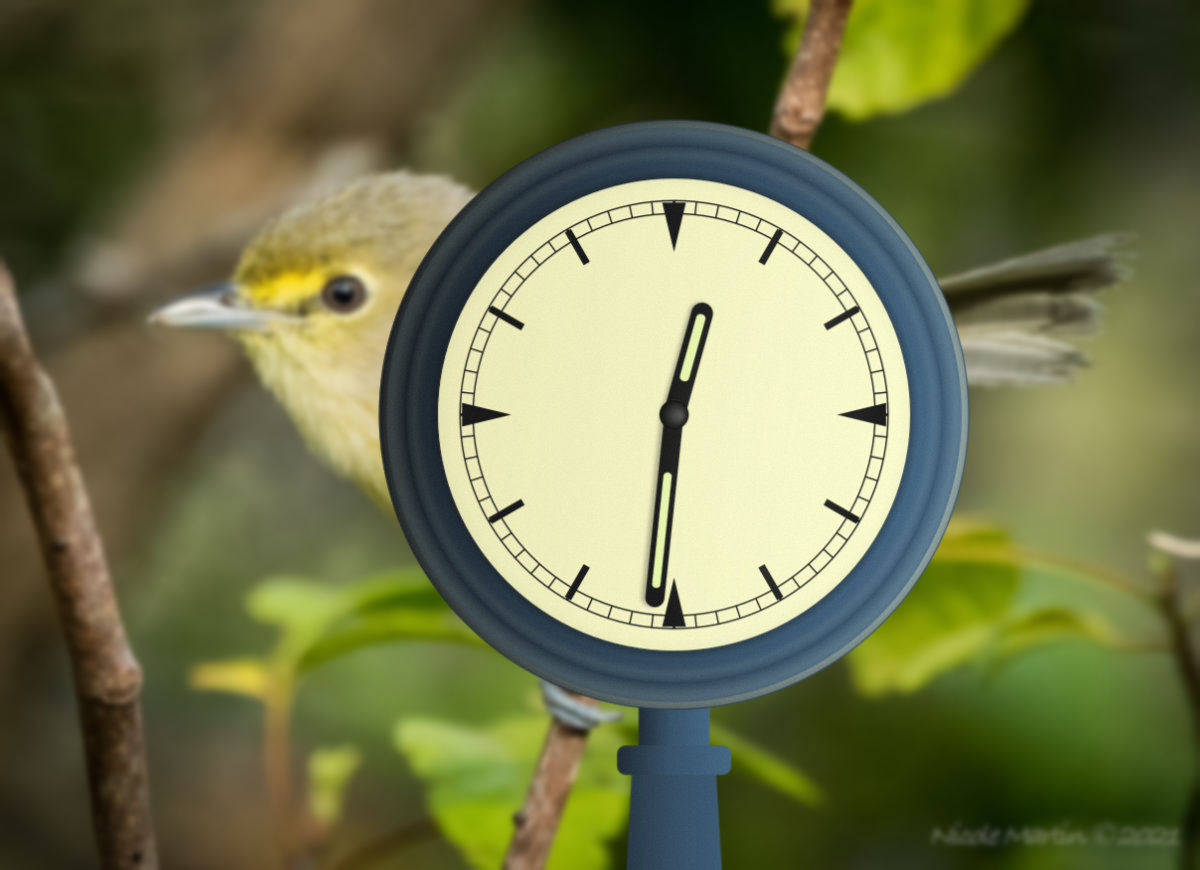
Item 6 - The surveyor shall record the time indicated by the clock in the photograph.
12:31
